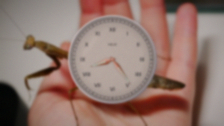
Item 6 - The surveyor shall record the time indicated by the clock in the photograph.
8:24
